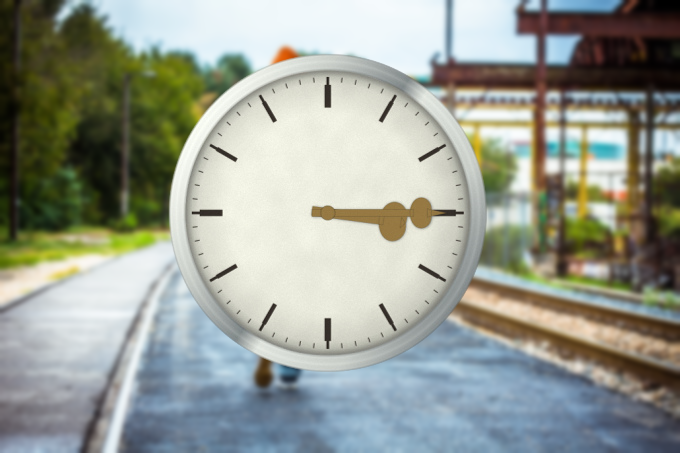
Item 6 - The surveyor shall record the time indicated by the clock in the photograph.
3:15
